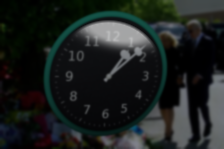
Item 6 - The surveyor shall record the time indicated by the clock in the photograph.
1:08
